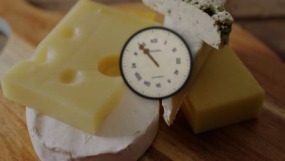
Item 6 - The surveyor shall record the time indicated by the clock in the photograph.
10:54
